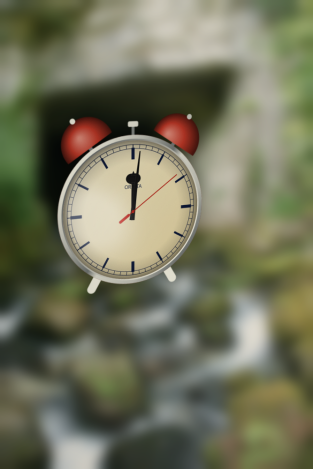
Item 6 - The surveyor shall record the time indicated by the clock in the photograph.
12:01:09
